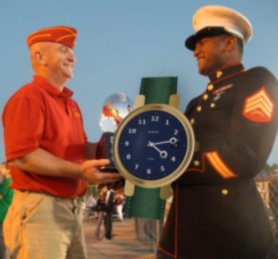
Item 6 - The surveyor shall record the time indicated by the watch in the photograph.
4:13
